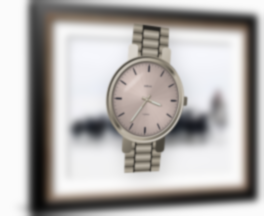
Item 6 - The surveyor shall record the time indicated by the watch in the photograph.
3:36
